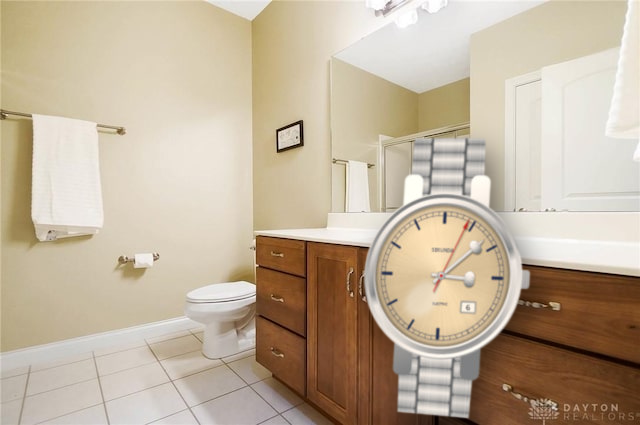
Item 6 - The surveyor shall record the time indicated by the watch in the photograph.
3:08:04
